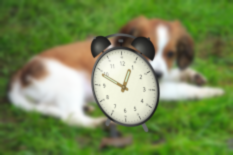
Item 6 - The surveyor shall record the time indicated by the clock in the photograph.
12:49
